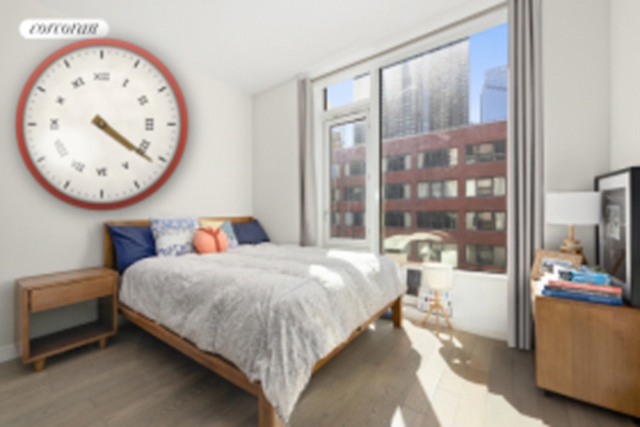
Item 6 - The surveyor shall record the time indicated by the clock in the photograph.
4:21
